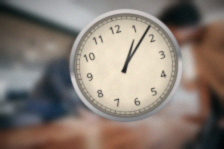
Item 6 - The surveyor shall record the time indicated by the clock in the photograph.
1:08
